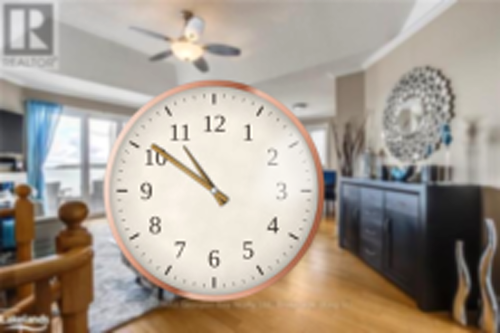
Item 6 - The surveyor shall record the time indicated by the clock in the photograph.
10:51
